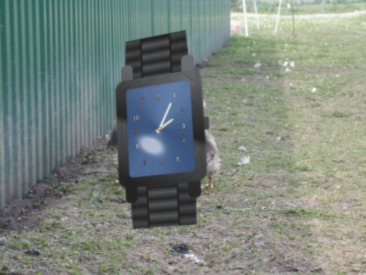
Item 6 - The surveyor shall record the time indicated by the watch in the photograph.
2:05
